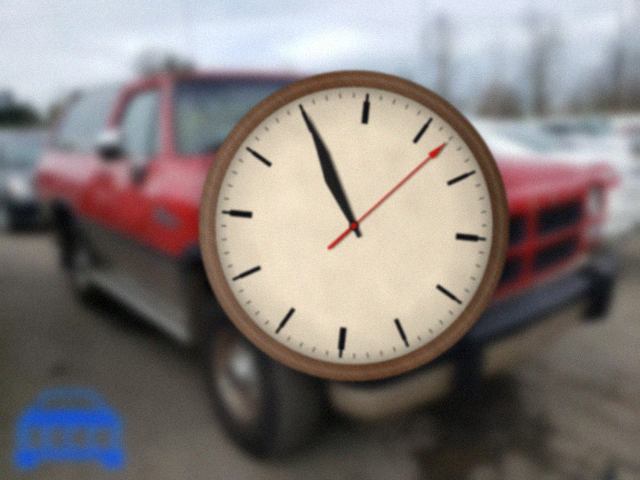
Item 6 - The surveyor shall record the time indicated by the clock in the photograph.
10:55:07
